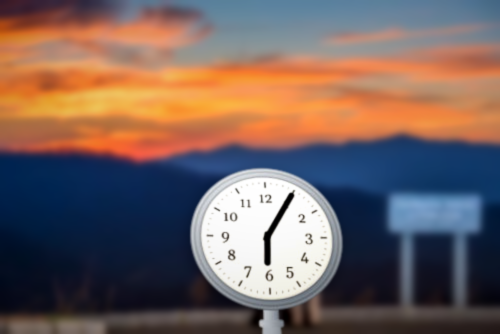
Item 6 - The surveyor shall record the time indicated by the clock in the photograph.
6:05
